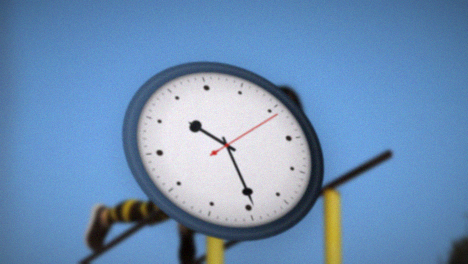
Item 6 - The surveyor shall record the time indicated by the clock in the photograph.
10:29:11
